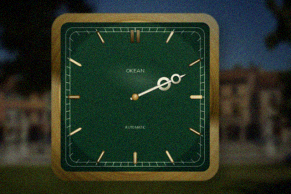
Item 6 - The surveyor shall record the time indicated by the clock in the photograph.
2:11
